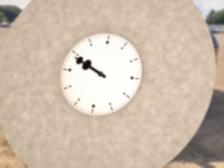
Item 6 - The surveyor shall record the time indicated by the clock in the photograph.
9:49
